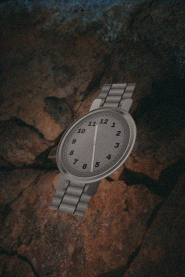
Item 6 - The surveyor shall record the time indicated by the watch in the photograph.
11:27
